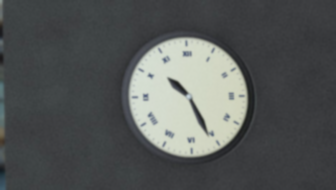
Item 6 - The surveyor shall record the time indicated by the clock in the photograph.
10:26
